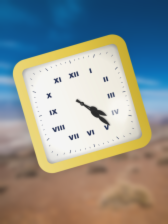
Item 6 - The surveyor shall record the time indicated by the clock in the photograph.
4:24
